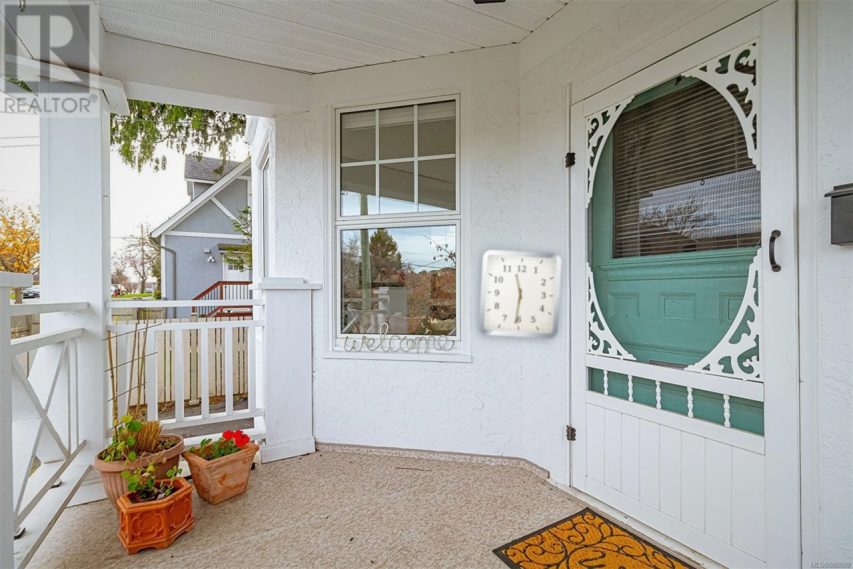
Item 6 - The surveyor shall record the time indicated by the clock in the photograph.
11:31
